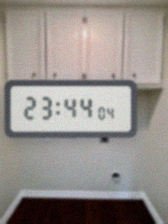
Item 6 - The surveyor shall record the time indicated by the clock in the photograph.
23:44:04
